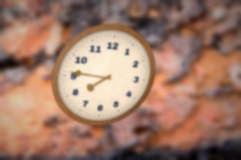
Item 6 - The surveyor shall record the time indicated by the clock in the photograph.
7:46
